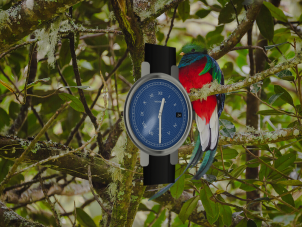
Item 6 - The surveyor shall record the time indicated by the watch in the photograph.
12:30
